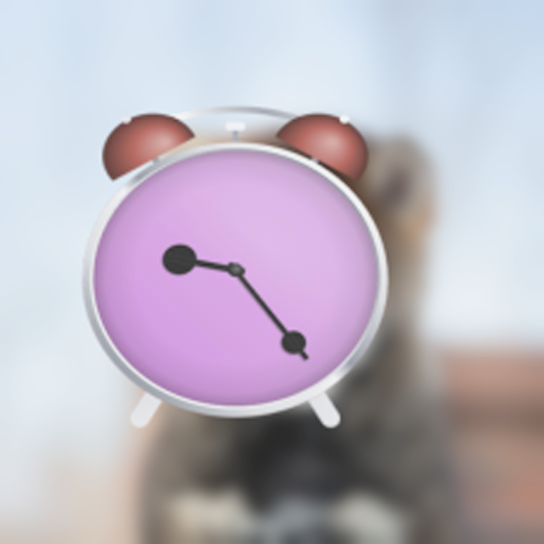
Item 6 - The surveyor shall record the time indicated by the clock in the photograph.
9:24
